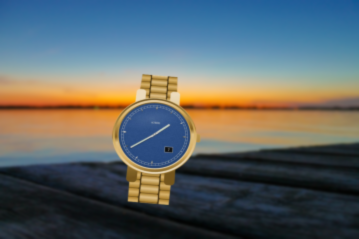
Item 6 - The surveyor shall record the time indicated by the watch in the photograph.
1:39
